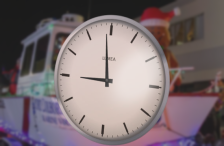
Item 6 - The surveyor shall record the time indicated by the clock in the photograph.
8:59
